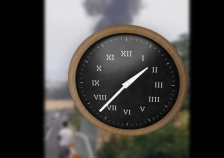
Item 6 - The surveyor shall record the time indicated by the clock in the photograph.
1:37
